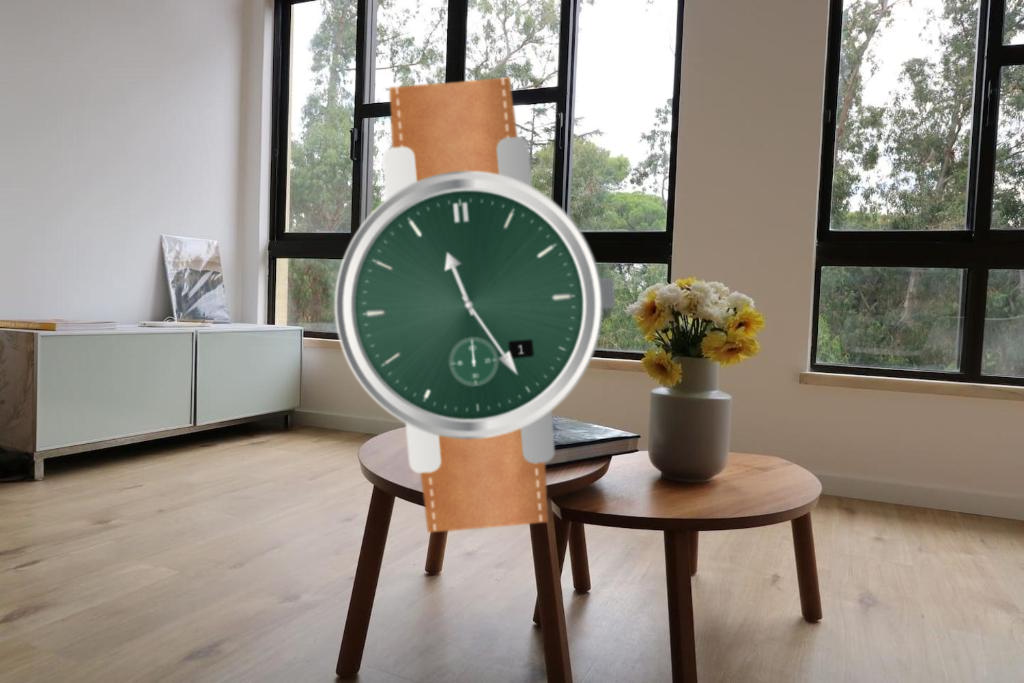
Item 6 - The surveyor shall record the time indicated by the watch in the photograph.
11:25
